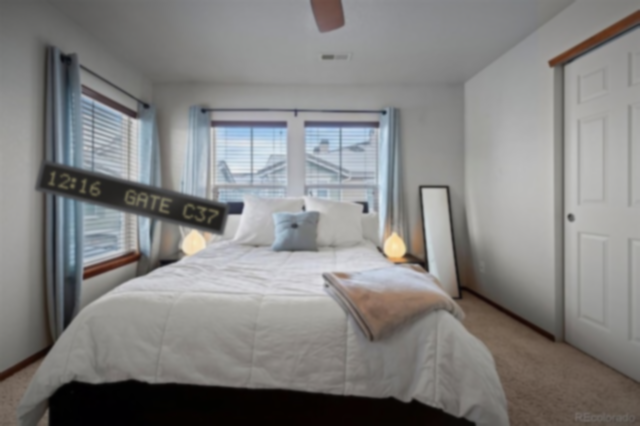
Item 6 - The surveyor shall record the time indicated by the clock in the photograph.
12:16
